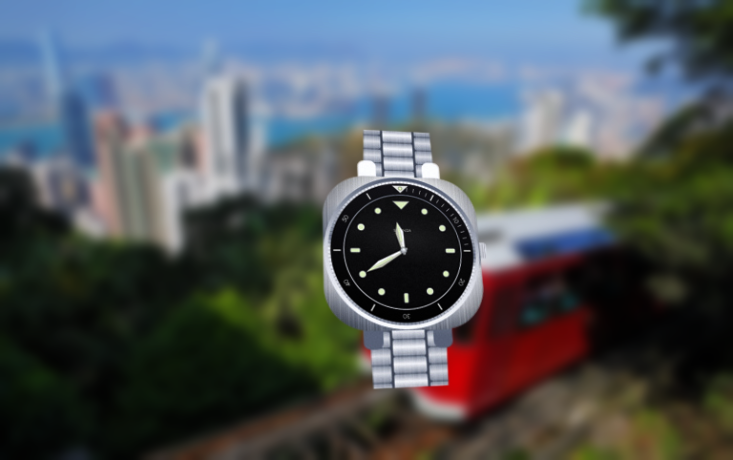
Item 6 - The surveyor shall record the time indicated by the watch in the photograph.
11:40
